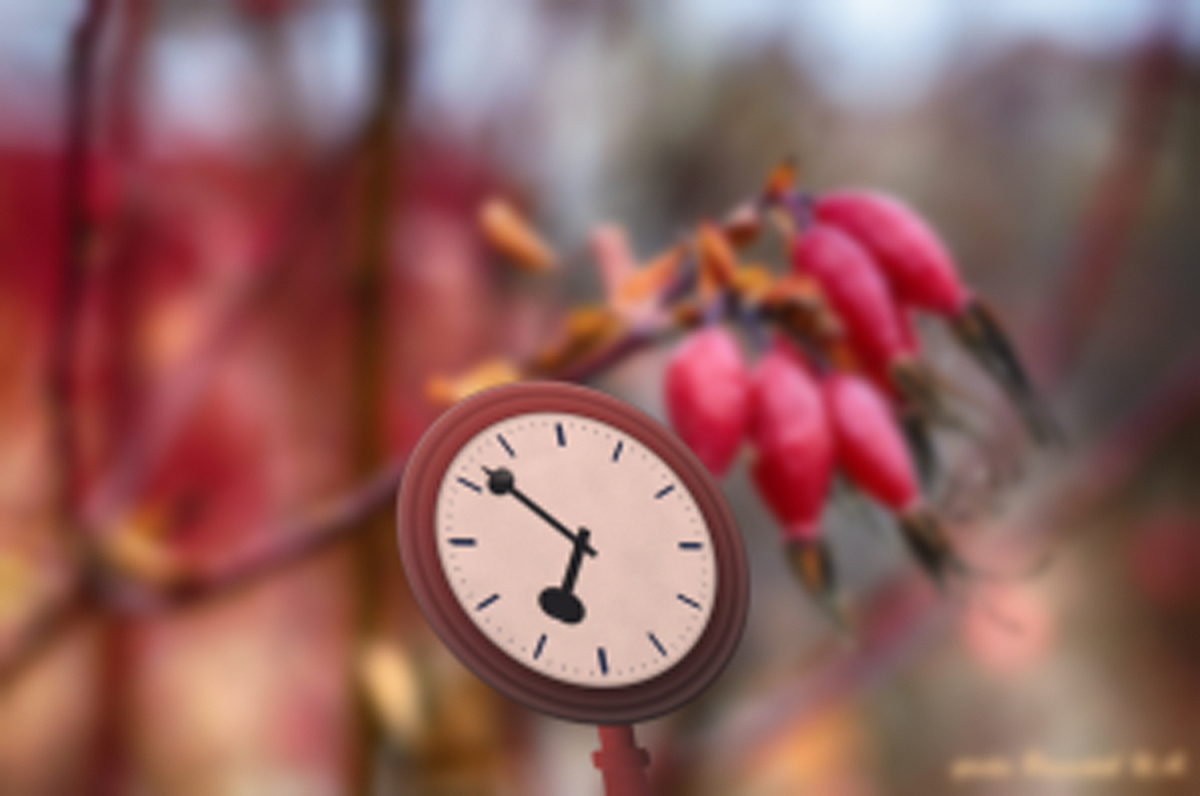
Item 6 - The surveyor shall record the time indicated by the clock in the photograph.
6:52
